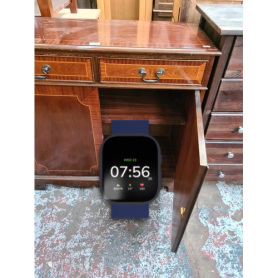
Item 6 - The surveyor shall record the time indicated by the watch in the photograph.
7:56
